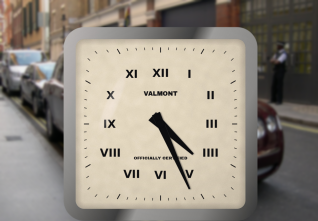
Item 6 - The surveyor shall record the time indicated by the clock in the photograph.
4:26
